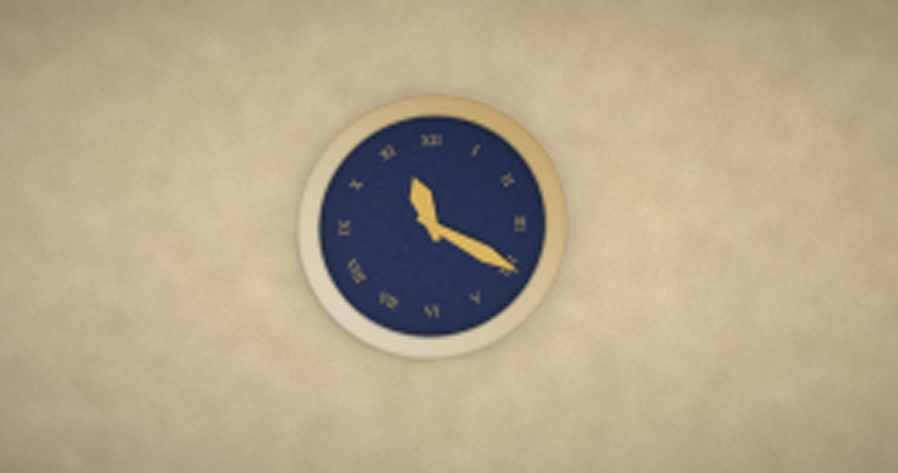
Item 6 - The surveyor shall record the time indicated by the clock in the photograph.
11:20
